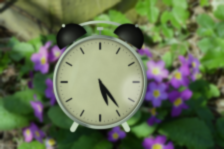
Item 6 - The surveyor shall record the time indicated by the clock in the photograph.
5:24
